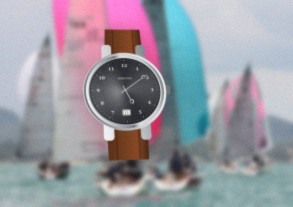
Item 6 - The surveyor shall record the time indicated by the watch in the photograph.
5:09
